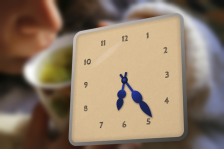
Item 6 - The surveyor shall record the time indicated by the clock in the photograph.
6:24
